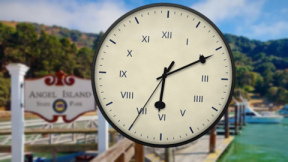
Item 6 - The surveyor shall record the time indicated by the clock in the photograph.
6:10:35
